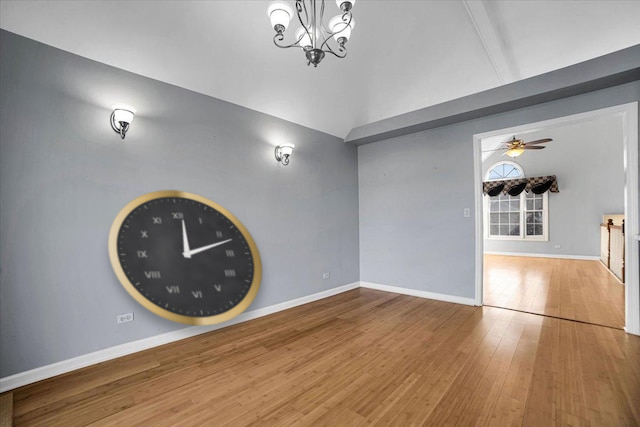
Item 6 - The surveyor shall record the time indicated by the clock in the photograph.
12:12
